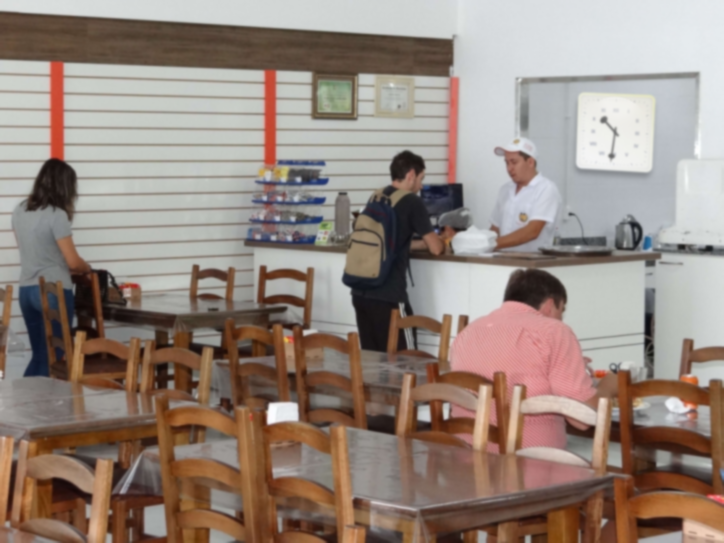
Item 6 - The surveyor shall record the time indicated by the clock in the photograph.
10:31
